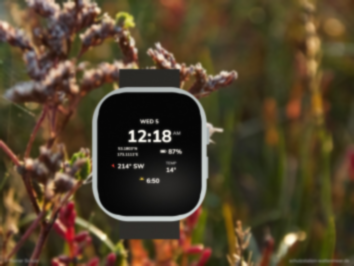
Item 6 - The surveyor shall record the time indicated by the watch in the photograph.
12:18
